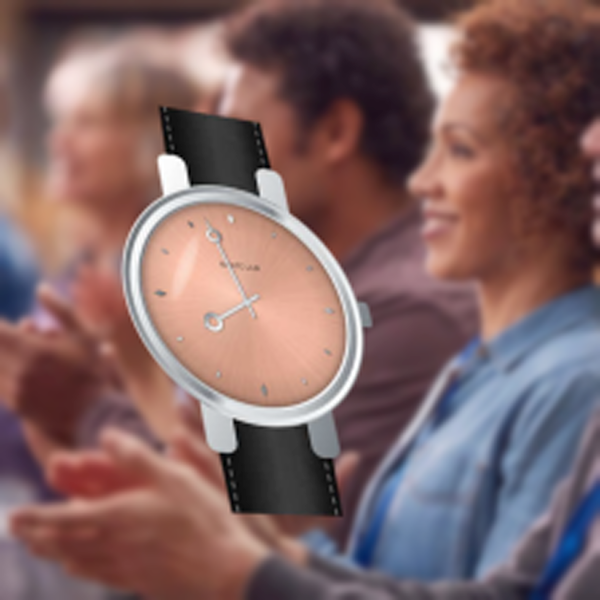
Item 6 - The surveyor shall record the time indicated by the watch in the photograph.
7:57
